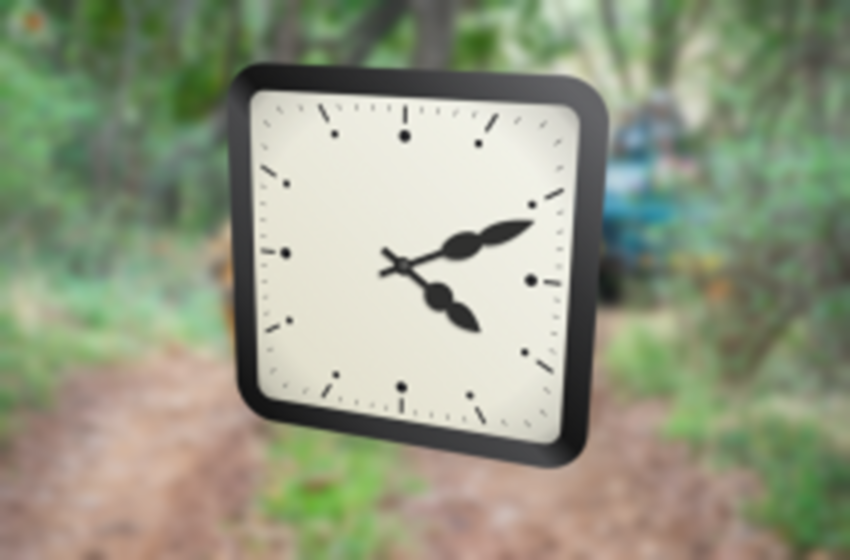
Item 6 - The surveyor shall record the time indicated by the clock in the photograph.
4:11
